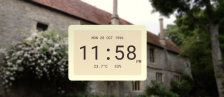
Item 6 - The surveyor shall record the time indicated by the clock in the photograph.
11:58
